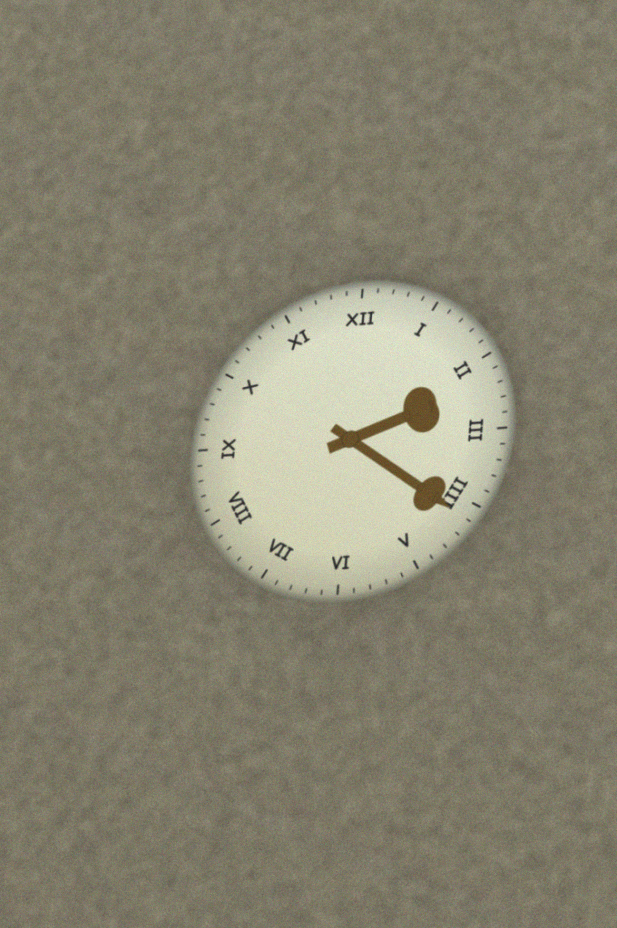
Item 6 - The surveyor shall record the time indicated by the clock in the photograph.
2:21
